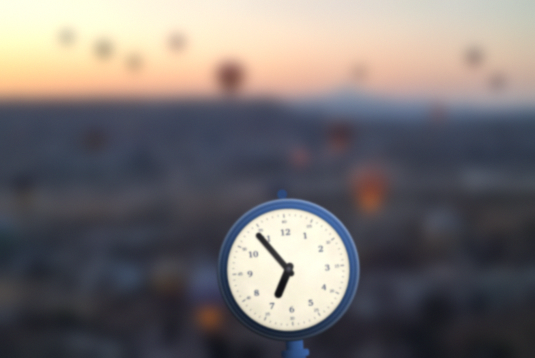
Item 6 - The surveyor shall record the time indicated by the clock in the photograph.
6:54
